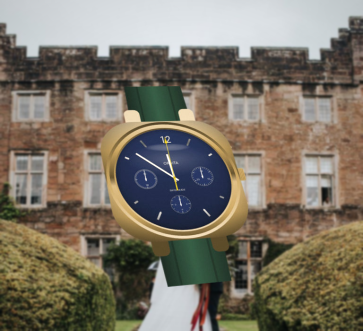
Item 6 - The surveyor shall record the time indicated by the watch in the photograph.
11:52
